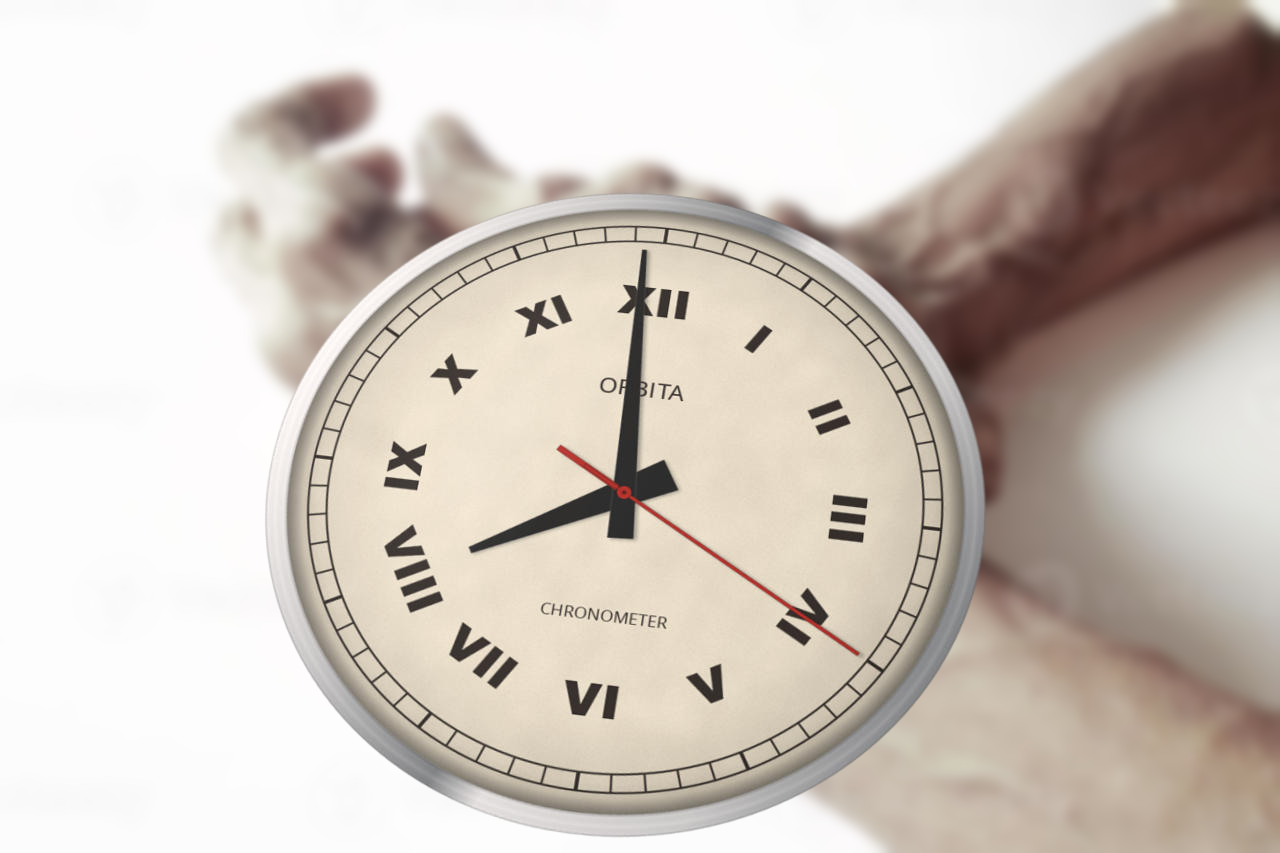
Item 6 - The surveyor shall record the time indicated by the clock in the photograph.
7:59:20
